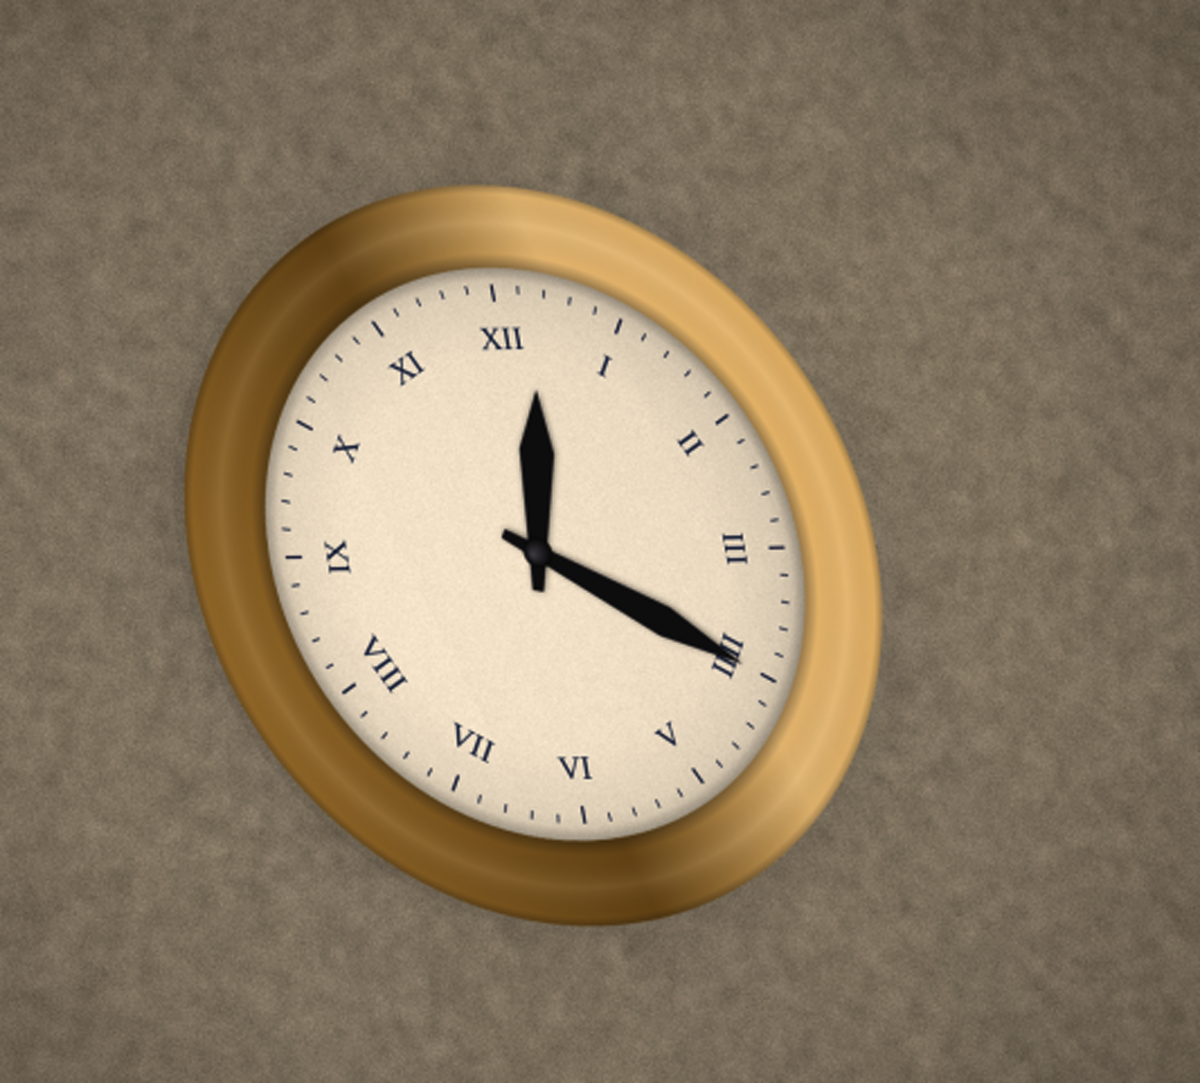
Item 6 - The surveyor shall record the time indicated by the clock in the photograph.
12:20
